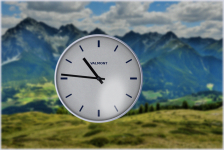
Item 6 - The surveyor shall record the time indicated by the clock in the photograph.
10:46
